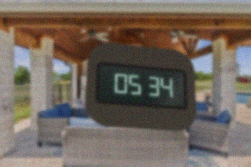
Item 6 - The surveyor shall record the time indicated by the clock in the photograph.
5:34
